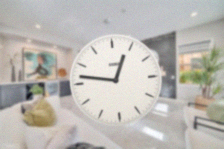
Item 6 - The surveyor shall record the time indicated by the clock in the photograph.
12:47
